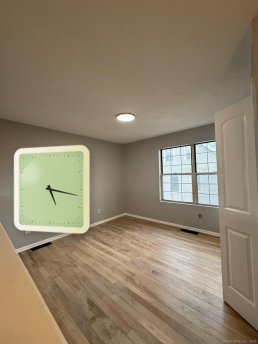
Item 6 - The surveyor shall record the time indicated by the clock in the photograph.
5:17
